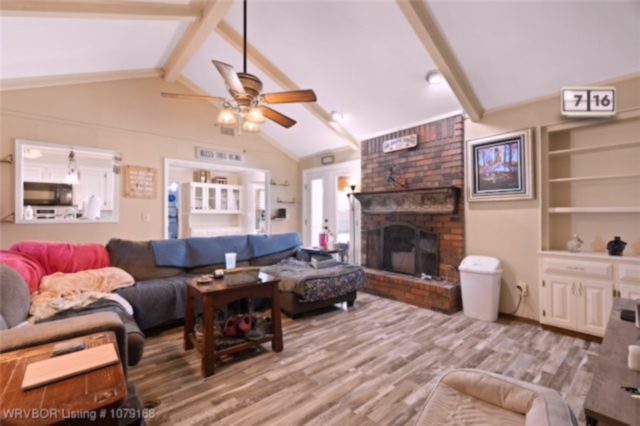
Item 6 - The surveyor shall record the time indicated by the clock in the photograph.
7:16
